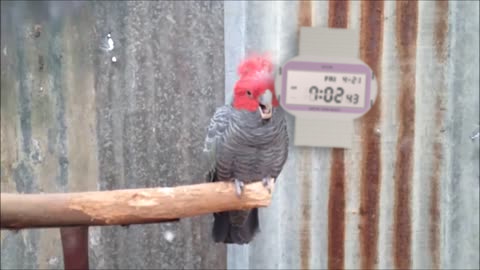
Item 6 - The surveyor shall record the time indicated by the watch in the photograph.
7:02
